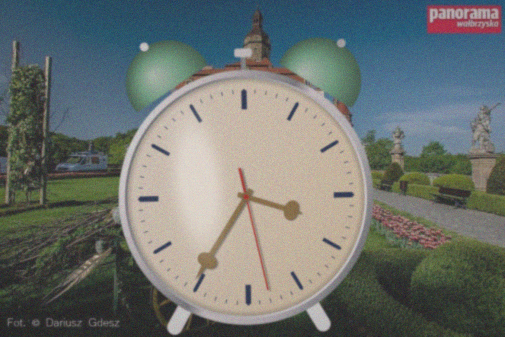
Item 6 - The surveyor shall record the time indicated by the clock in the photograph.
3:35:28
